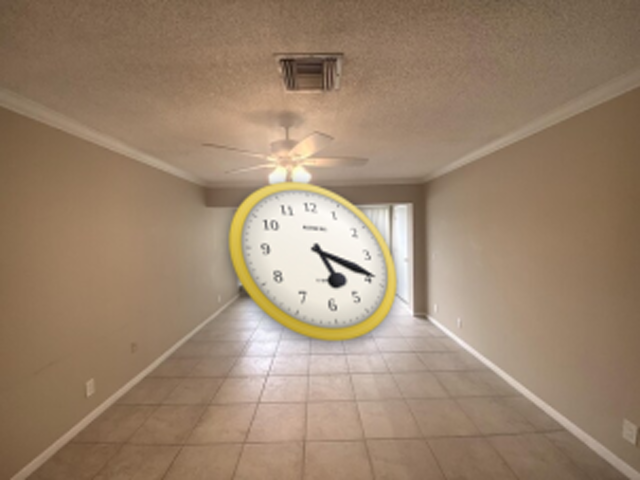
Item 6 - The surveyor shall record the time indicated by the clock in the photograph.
5:19
